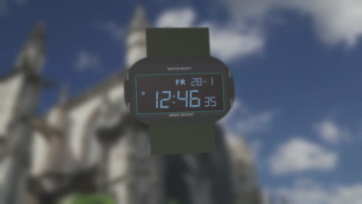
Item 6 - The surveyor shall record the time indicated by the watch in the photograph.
12:46:35
